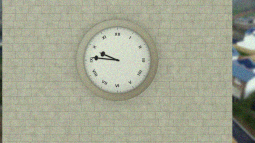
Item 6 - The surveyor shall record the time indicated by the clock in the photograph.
9:46
